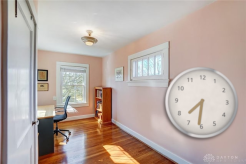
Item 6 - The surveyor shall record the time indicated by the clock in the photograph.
7:31
